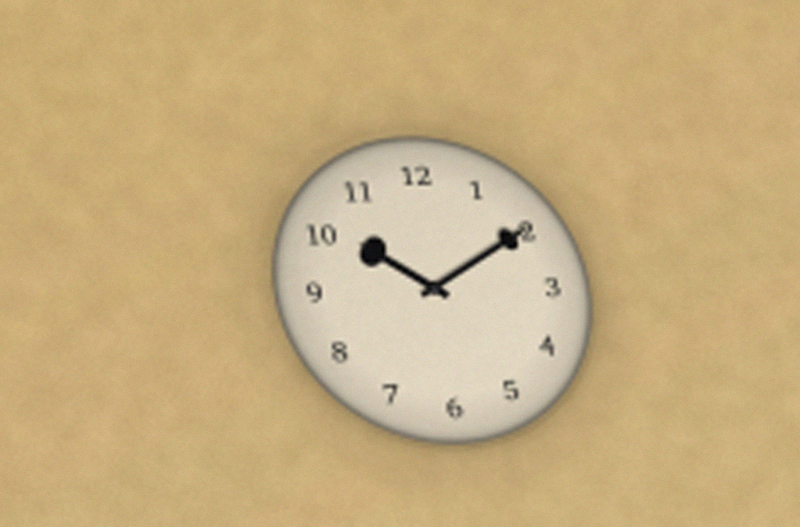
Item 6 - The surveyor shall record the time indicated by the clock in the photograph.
10:10
